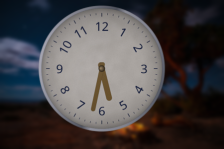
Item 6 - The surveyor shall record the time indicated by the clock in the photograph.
5:32
